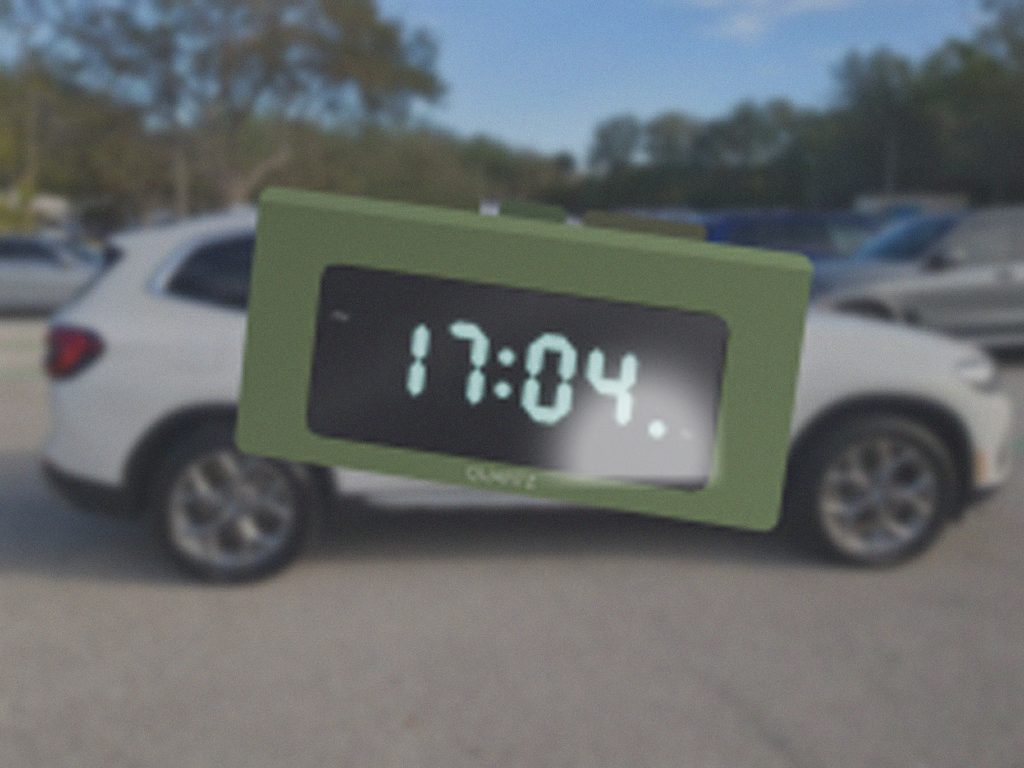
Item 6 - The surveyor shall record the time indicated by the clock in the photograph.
17:04
